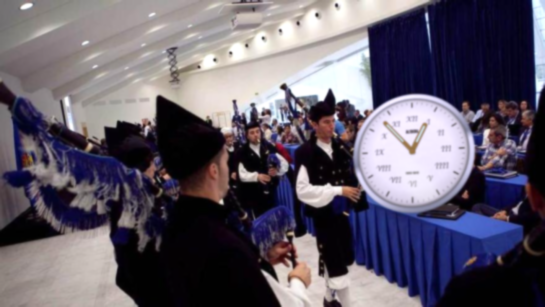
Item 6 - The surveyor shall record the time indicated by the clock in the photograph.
12:53
